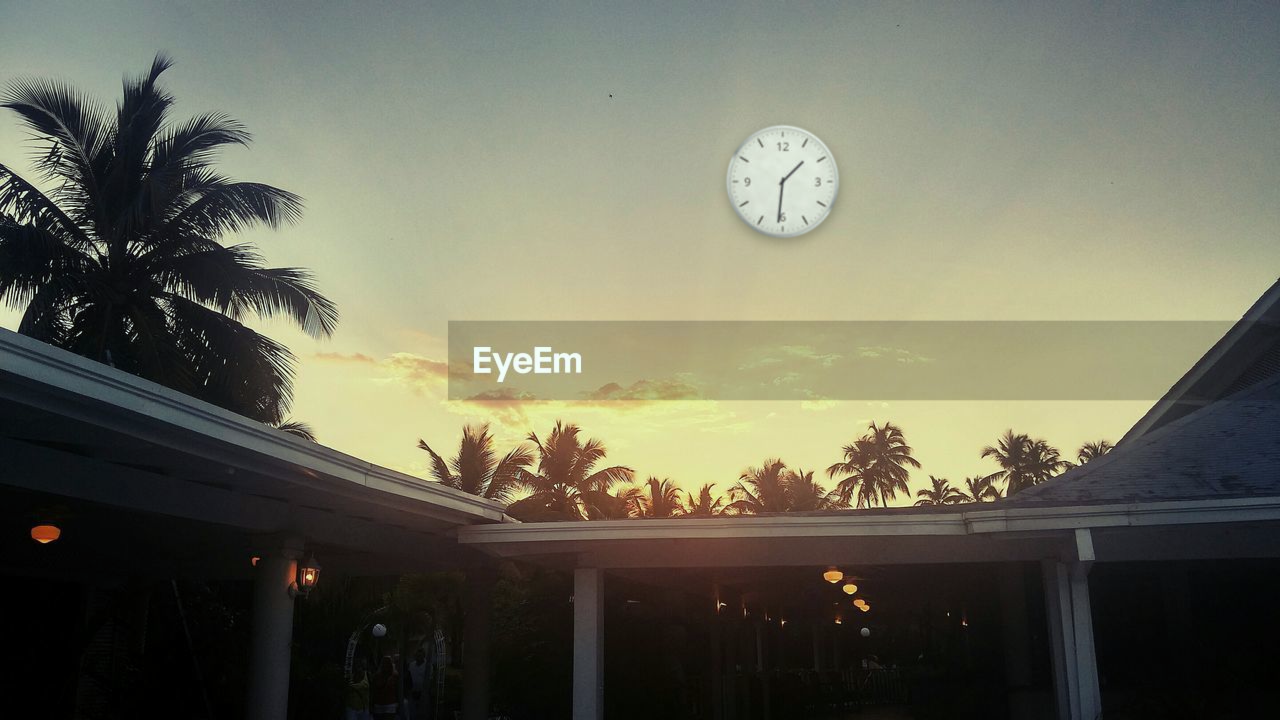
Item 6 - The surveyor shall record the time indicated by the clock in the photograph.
1:31
